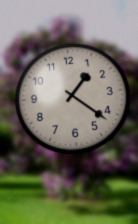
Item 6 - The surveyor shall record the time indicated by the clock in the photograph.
1:22
